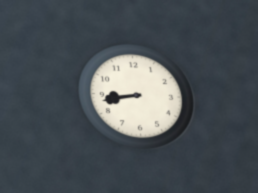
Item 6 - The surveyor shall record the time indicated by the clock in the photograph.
8:43
